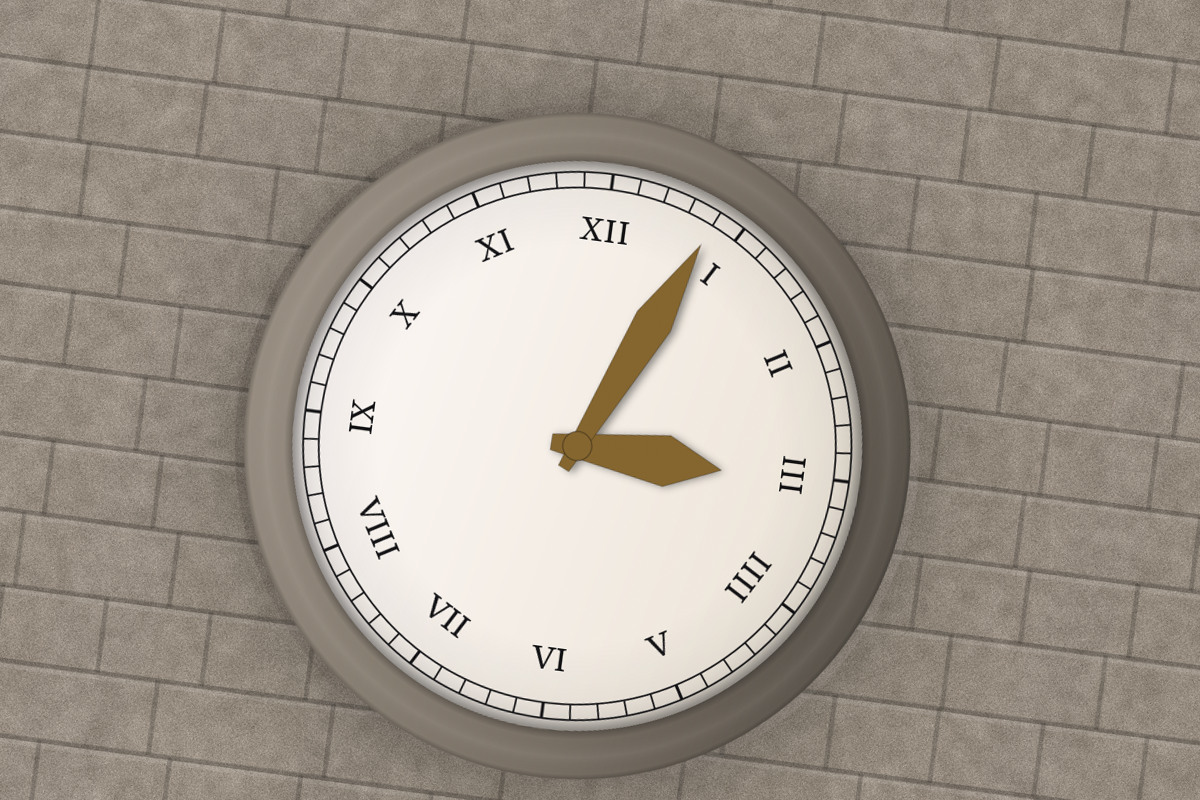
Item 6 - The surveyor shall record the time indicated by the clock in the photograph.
3:04
